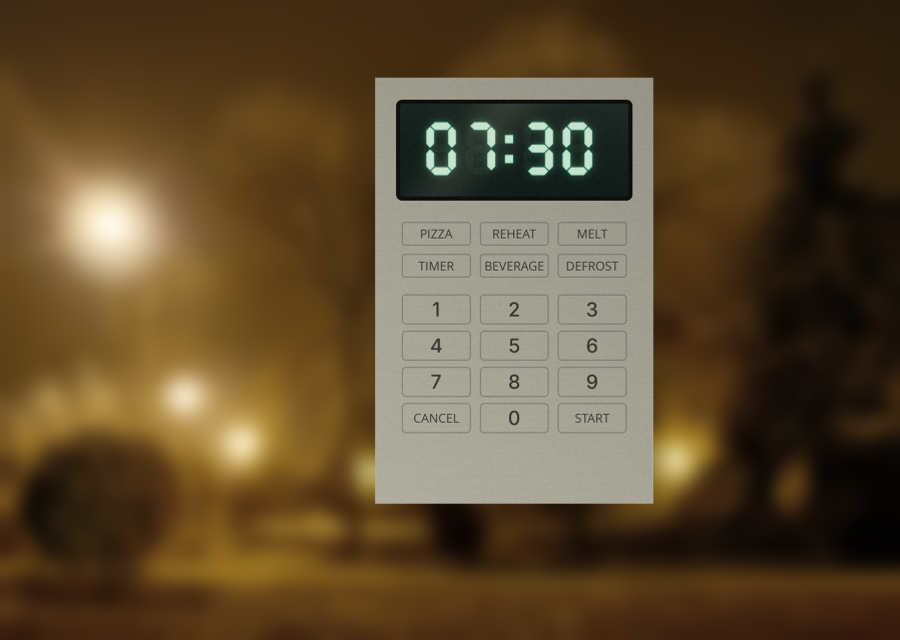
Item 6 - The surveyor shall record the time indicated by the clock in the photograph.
7:30
